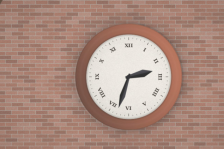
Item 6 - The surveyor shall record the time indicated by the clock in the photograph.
2:33
